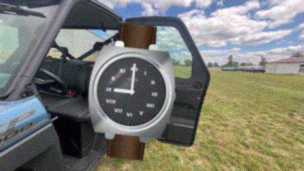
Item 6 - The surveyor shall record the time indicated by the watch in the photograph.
9:00
